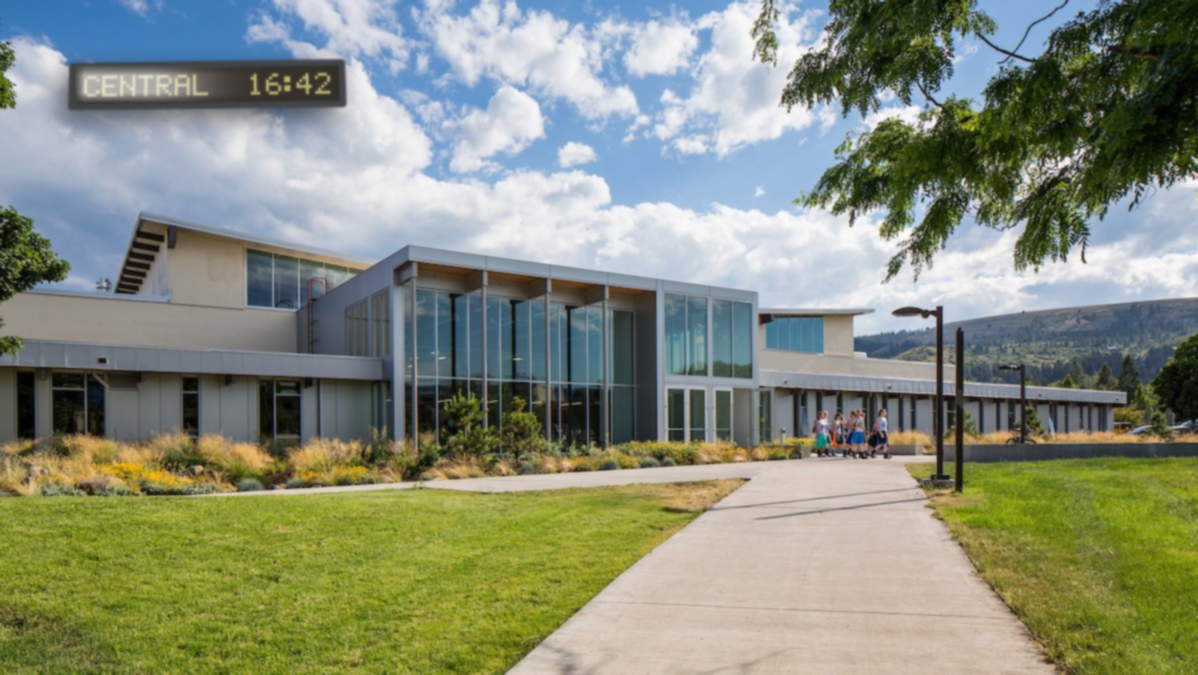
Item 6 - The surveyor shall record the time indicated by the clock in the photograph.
16:42
